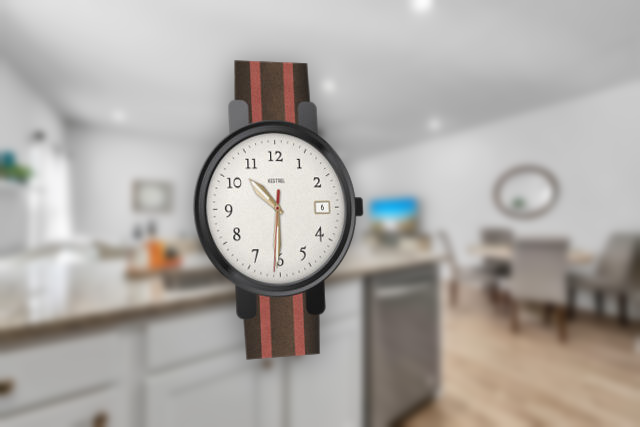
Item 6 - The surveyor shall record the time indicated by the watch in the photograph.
10:30:31
